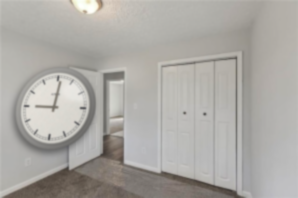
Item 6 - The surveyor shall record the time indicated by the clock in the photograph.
9:01
